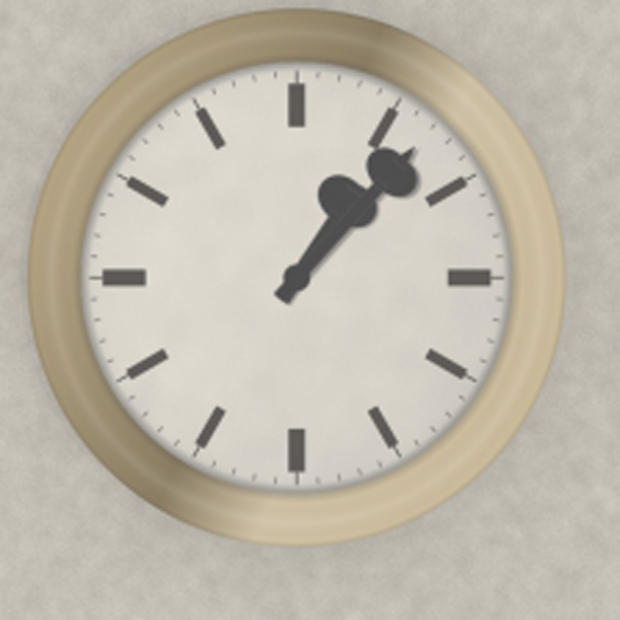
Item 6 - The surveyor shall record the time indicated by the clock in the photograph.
1:07
